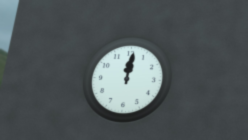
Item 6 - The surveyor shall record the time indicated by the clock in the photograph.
12:01
